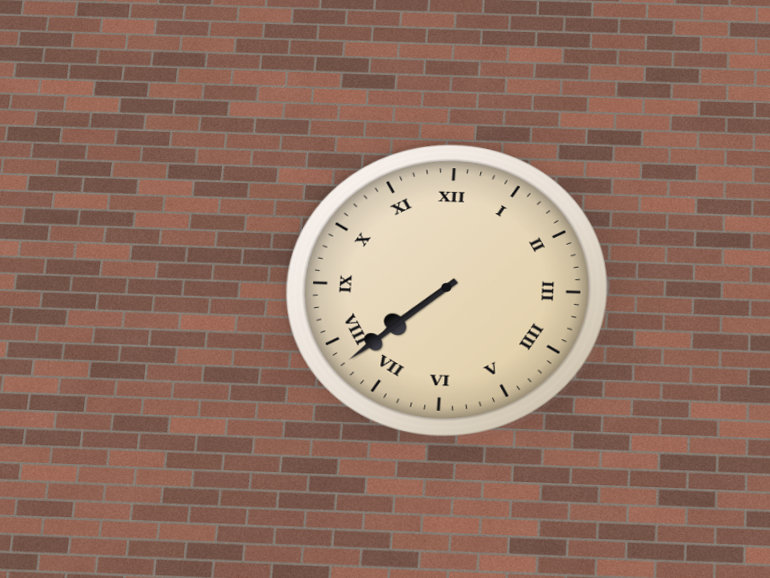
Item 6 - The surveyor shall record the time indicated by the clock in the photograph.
7:38
